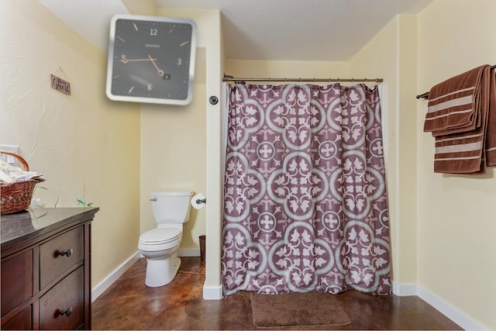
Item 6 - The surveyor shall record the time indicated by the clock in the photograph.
4:44
